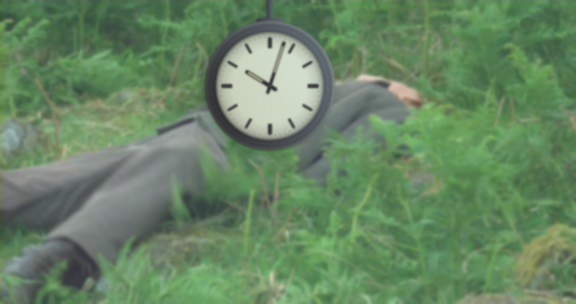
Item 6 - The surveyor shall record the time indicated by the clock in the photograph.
10:03
